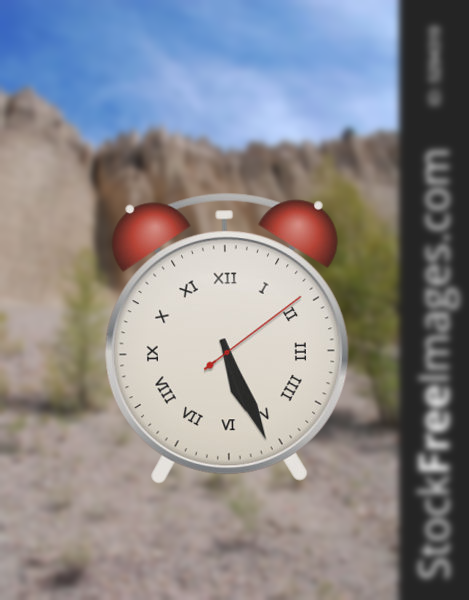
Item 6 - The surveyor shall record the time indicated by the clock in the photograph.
5:26:09
